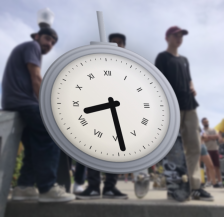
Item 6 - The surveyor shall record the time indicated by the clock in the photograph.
8:29
